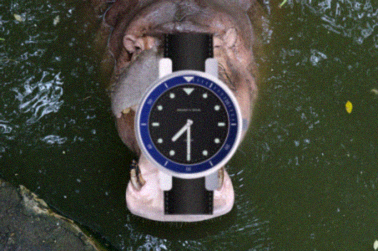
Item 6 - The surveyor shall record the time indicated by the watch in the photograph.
7:30
